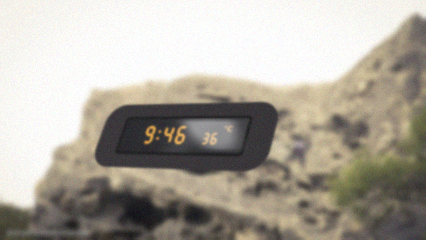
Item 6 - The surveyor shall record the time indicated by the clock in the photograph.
9:46
